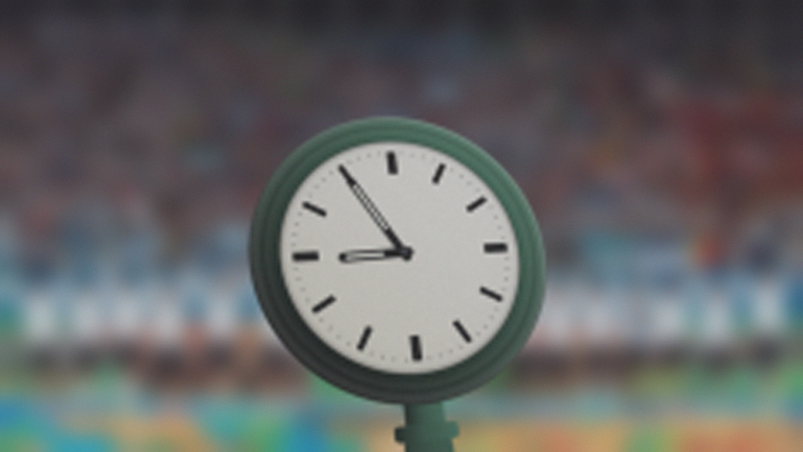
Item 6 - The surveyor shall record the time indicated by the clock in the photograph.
8:55
